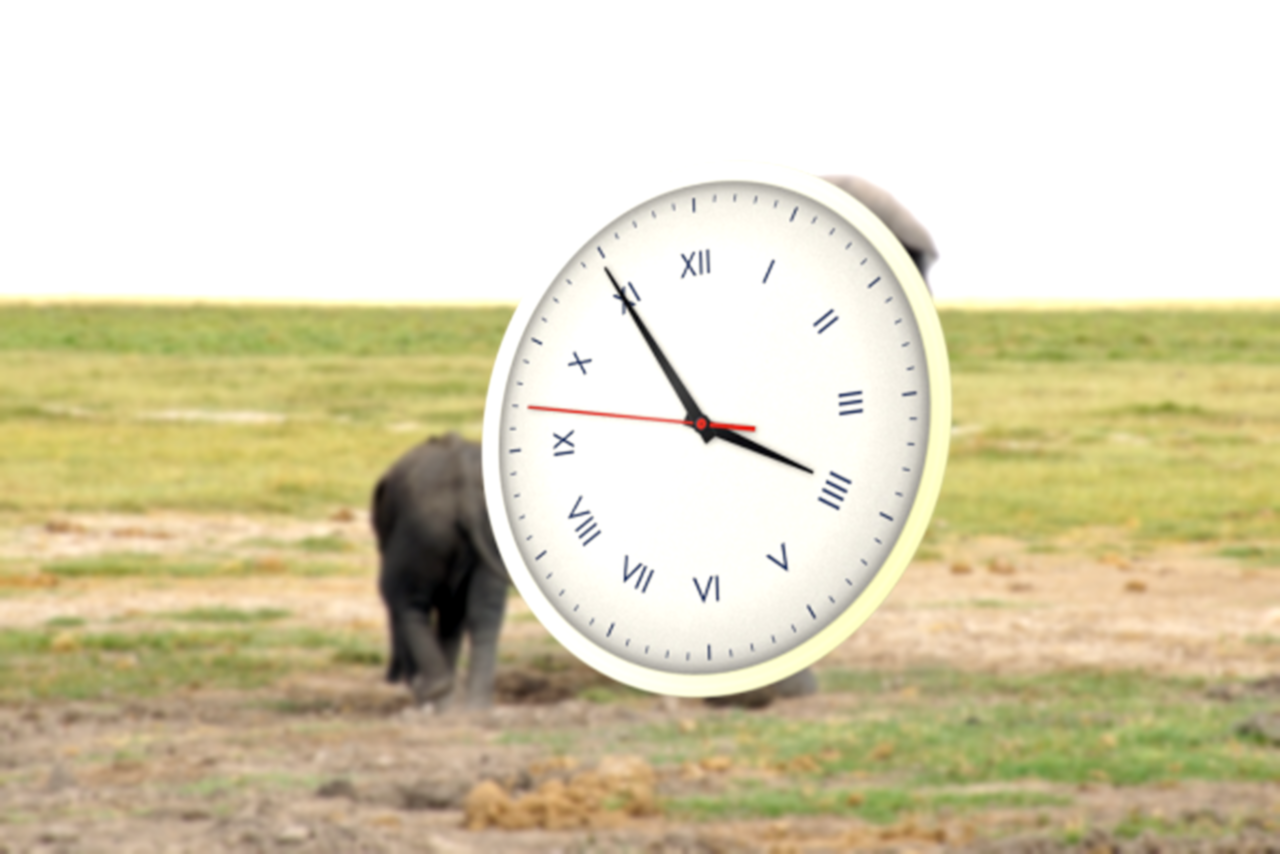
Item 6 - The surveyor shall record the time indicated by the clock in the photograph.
3:54:47
